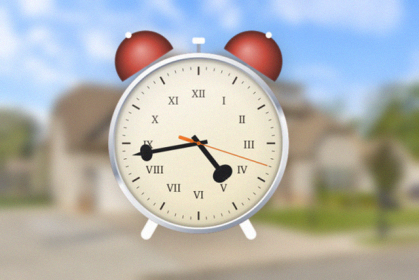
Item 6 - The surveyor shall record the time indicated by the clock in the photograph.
4:43:18
